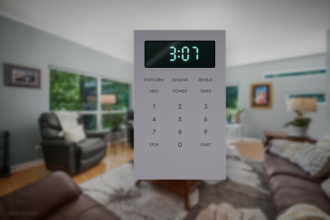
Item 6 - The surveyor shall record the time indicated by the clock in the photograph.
3:07
